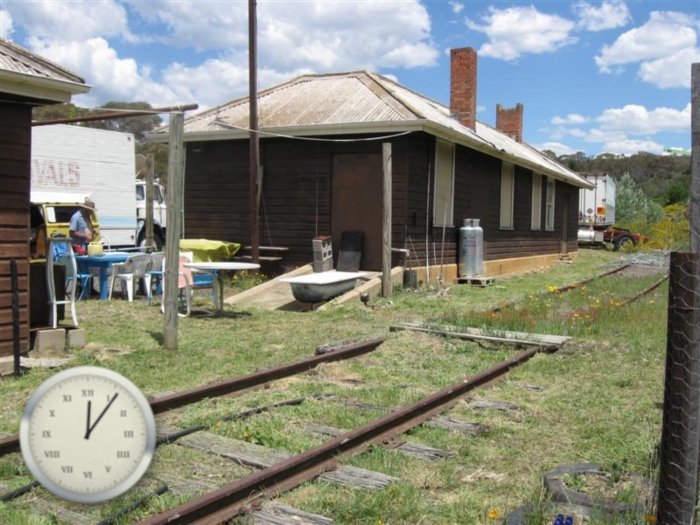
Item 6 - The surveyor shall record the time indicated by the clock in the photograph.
12:06
